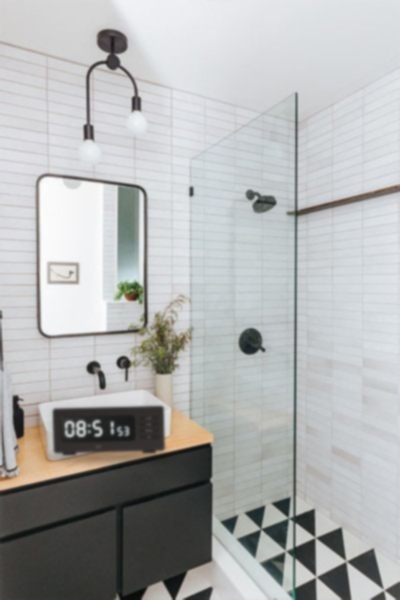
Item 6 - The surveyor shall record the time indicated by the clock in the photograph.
8:51
